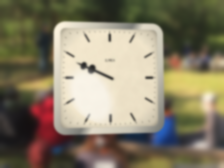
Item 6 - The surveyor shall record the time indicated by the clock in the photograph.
9:49
